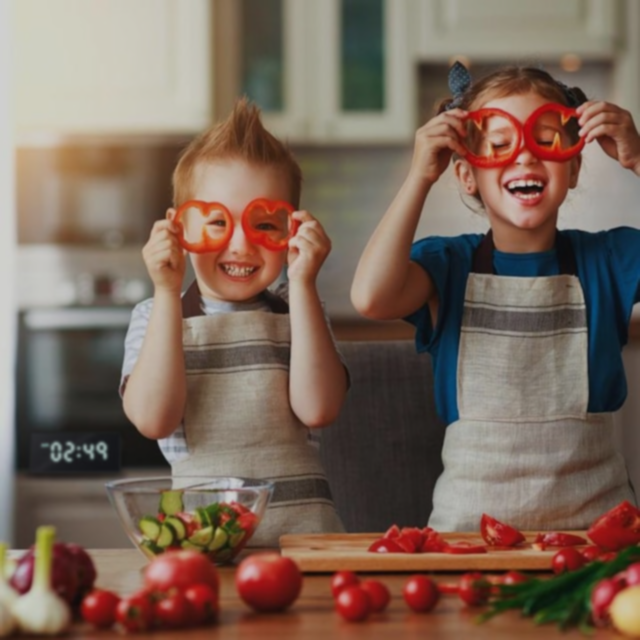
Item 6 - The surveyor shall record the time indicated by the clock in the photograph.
2:49
